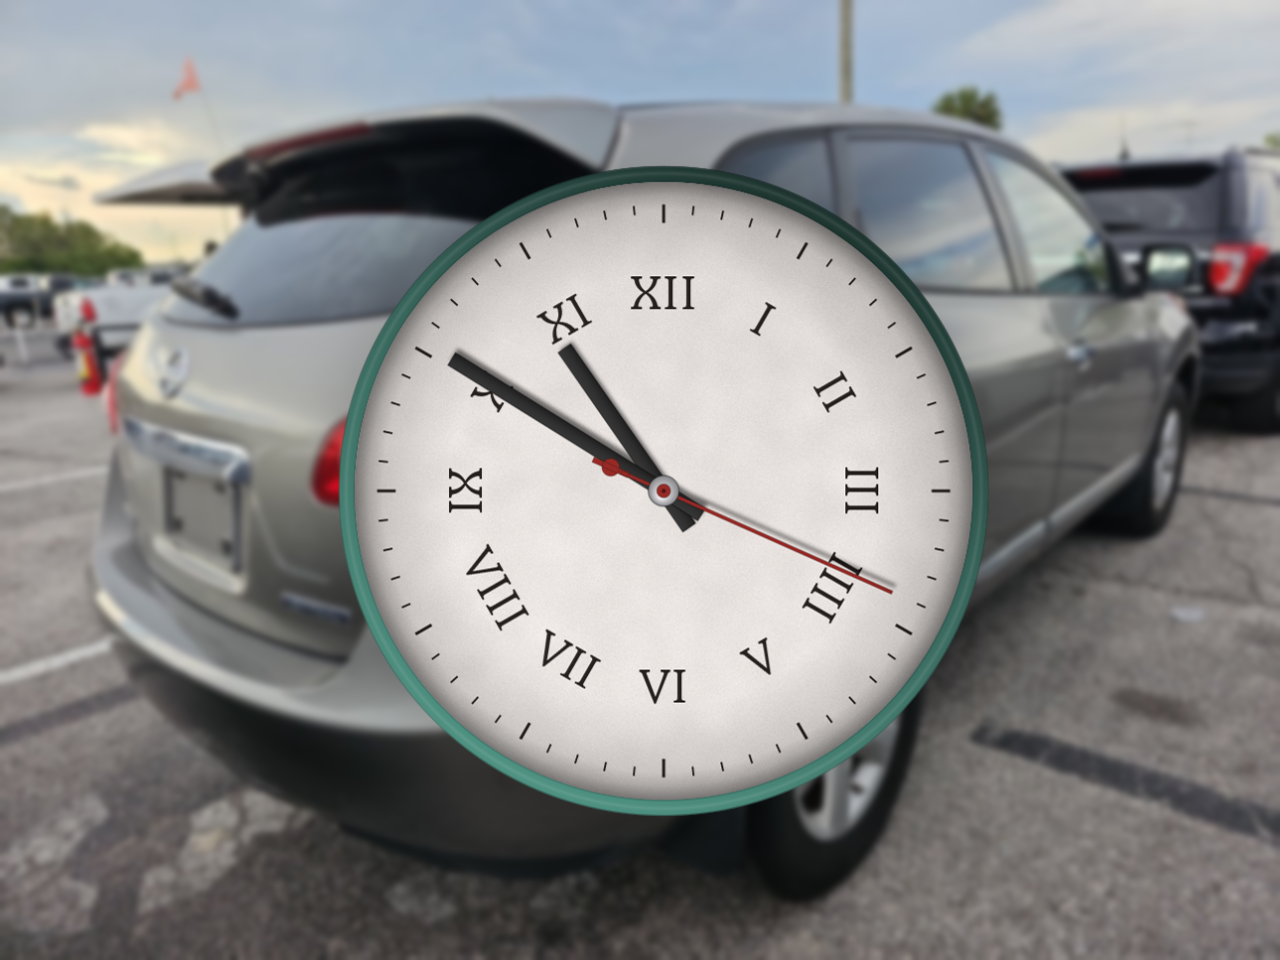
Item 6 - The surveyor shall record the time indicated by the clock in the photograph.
10:50:19
